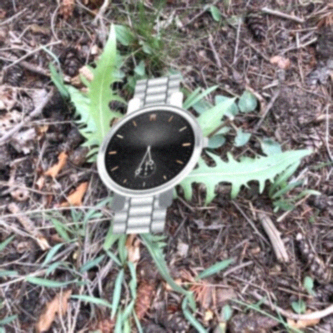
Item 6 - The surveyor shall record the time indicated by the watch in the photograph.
5:33
